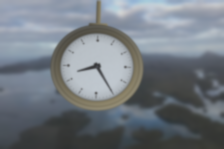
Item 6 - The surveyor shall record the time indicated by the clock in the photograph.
8:25
